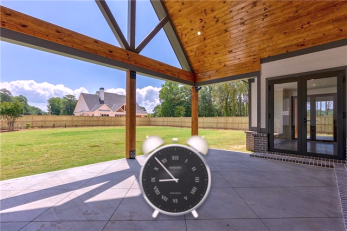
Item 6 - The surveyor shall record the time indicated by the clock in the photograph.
8:53
